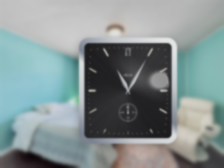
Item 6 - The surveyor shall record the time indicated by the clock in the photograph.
11:05
